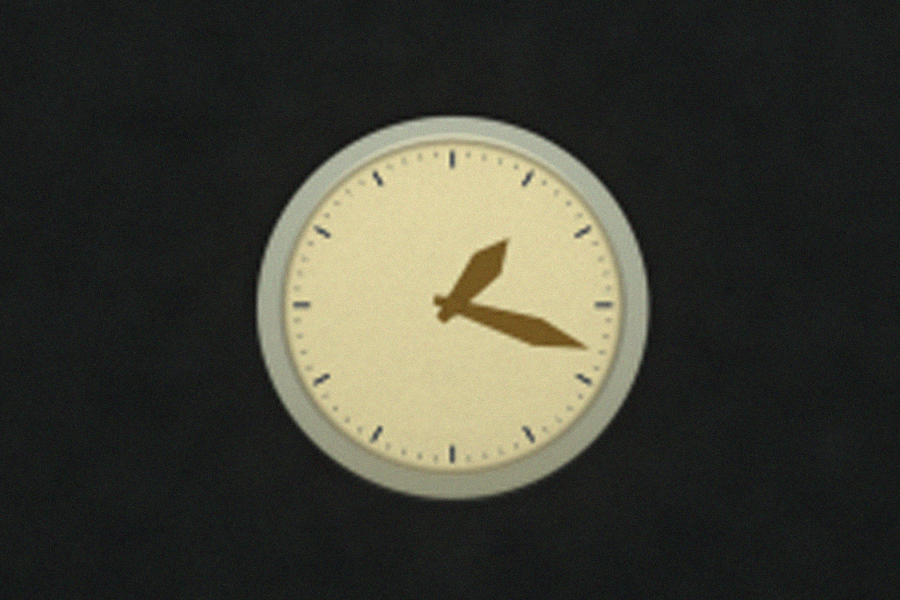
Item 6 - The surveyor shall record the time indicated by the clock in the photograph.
1:18
